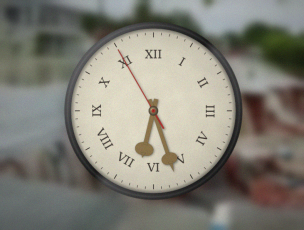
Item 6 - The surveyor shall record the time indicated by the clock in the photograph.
6:26:55
